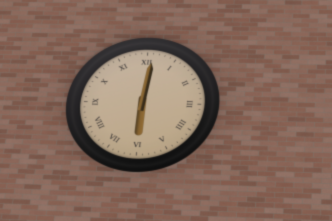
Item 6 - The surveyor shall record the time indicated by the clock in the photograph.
6:01
